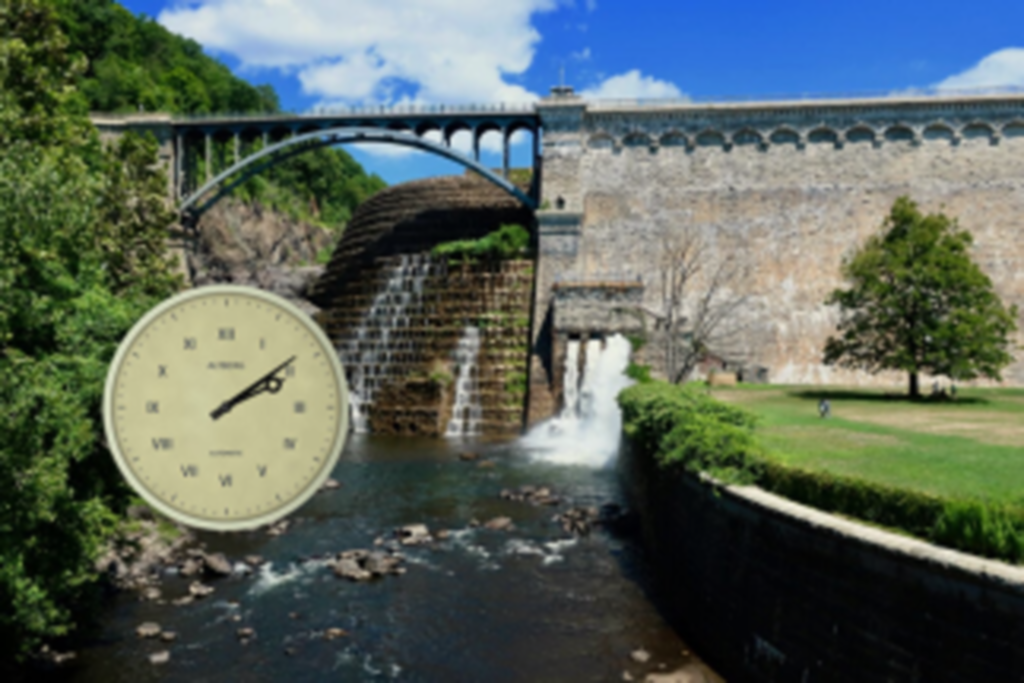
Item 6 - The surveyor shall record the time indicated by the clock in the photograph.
2:09
